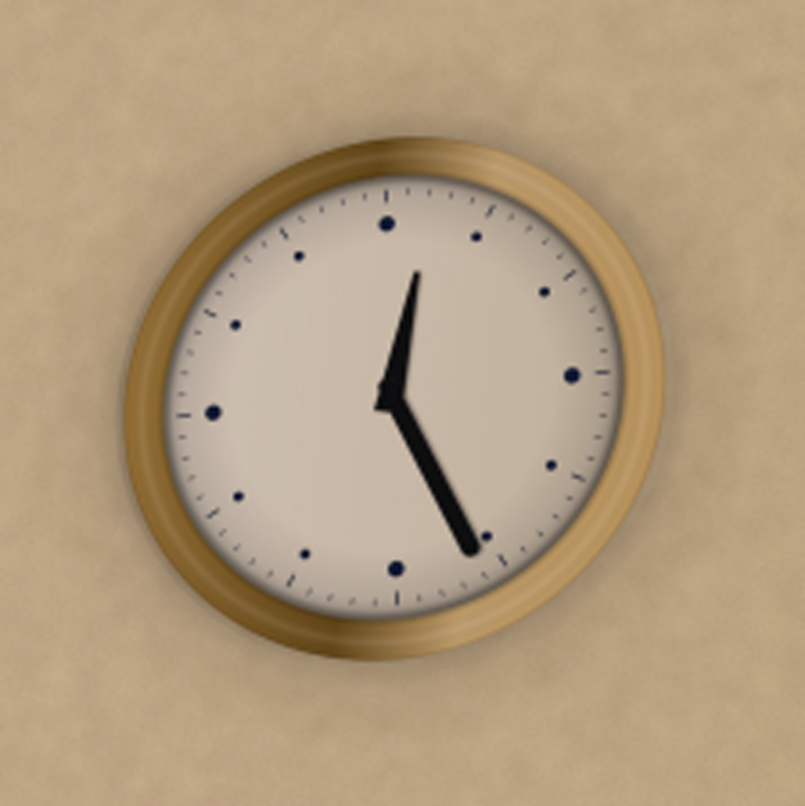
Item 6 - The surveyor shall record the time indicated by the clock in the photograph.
12:26
